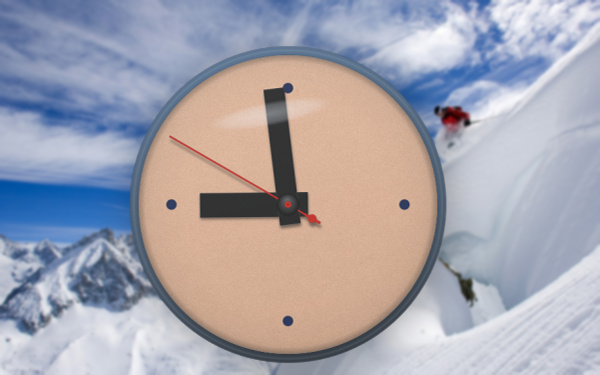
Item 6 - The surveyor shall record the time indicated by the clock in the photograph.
8:58:50
